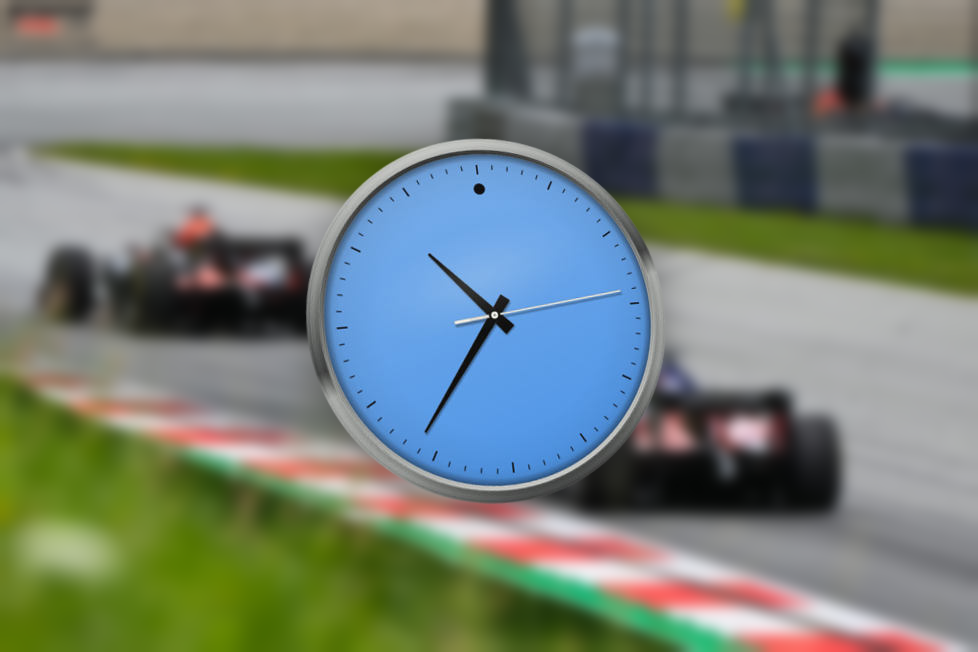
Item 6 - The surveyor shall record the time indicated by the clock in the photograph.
10:36:14
